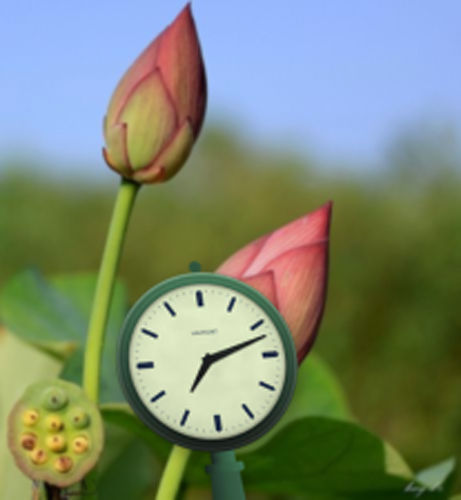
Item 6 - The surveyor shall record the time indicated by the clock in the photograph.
7:12
